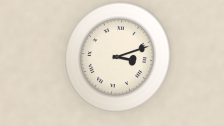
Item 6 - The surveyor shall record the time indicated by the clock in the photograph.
3:11
